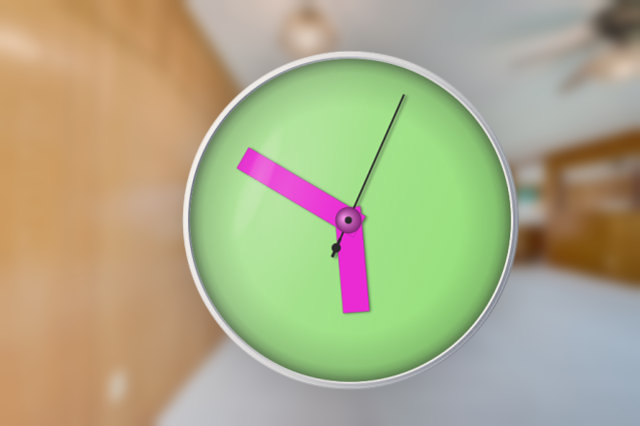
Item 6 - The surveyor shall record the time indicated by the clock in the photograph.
5:50:04
